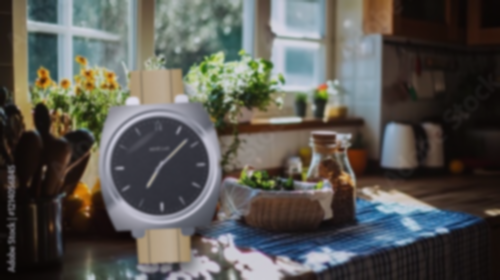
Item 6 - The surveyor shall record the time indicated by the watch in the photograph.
7:08
